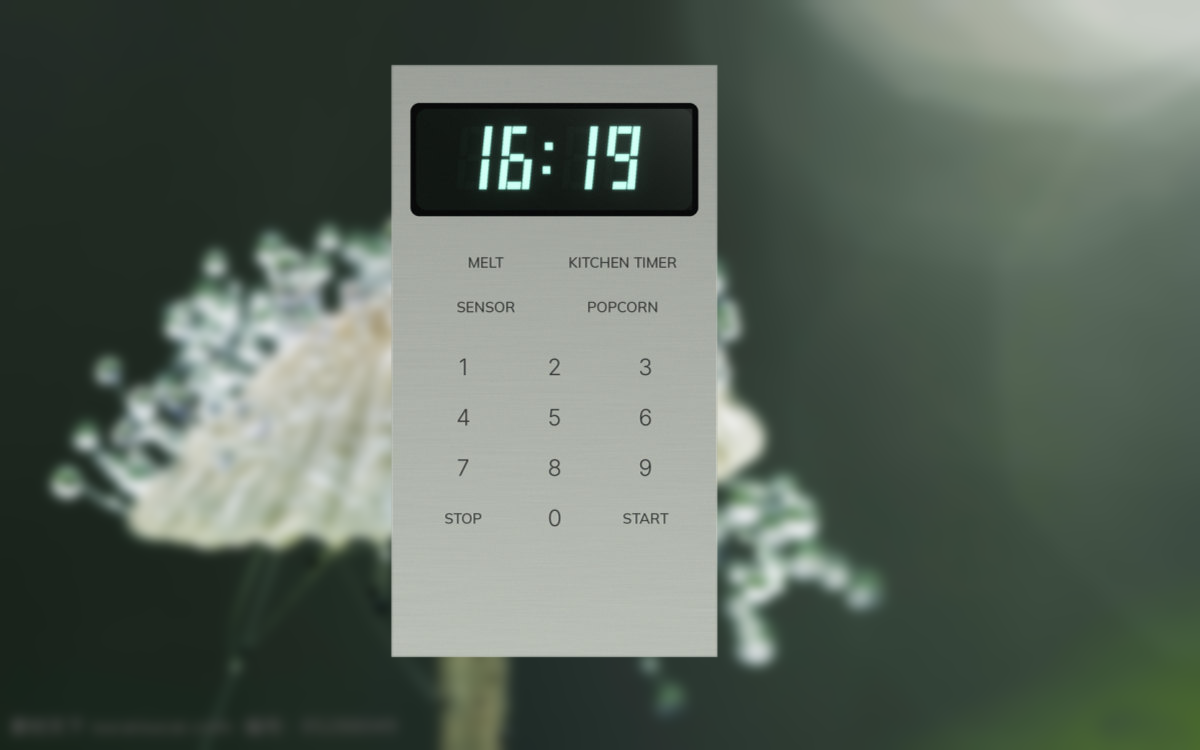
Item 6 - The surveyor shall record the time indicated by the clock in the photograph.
16:19
